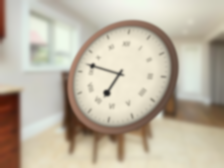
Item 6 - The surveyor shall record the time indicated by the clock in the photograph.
6:47
